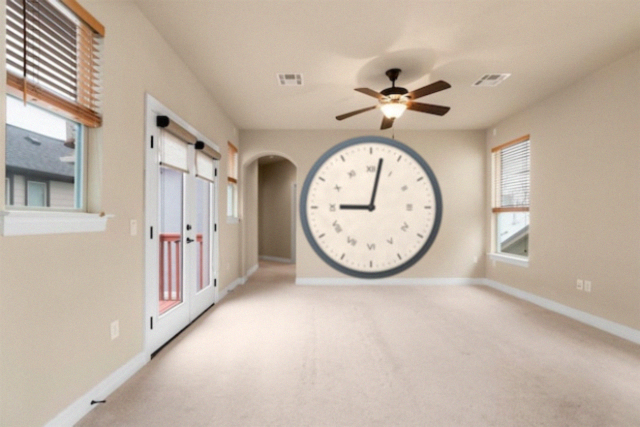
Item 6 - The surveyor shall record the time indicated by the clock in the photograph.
9:02
